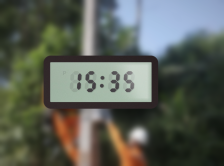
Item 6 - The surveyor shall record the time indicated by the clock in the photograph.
15:35
